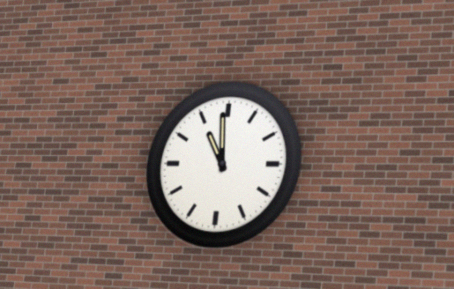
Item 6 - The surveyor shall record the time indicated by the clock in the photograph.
10:59
